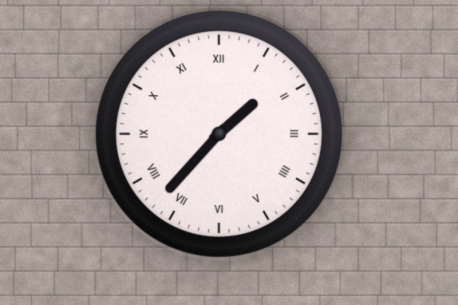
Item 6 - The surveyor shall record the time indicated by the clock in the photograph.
1:37
